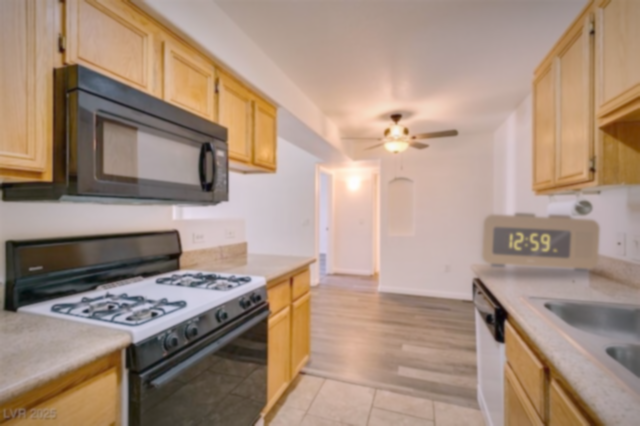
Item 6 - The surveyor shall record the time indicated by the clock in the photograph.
12:59
